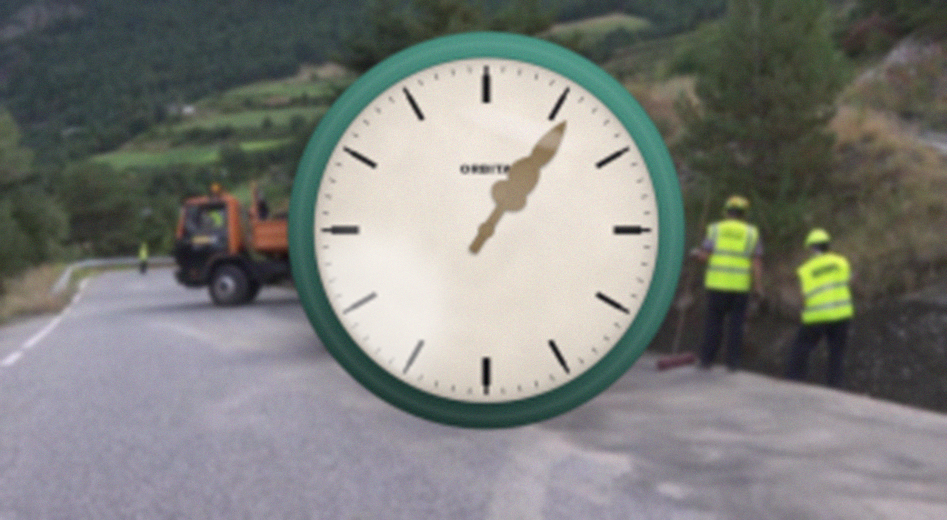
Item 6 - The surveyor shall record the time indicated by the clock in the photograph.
1:06
